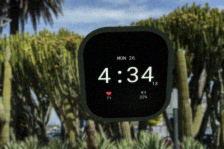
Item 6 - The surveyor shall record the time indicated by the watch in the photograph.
4:34
